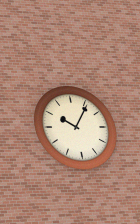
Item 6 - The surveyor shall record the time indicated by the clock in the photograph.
10:06
